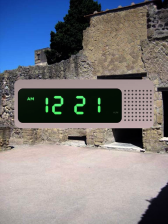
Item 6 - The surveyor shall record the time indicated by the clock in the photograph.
12:21
